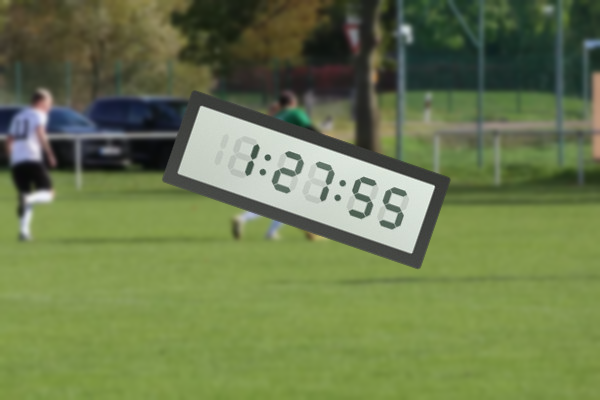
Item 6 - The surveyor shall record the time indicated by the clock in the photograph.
1:27:55
